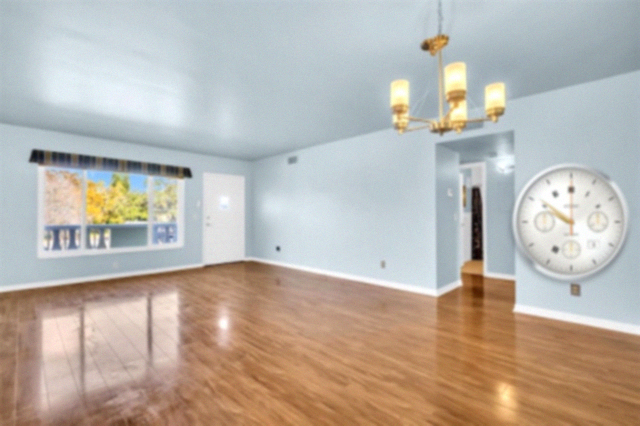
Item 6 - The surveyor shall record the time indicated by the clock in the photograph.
9:51
